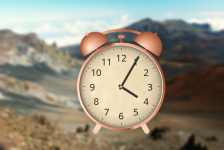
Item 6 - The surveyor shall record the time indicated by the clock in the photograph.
4:05
